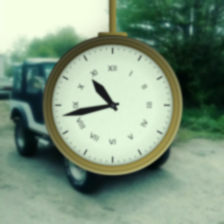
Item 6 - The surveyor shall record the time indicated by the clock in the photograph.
10:43
